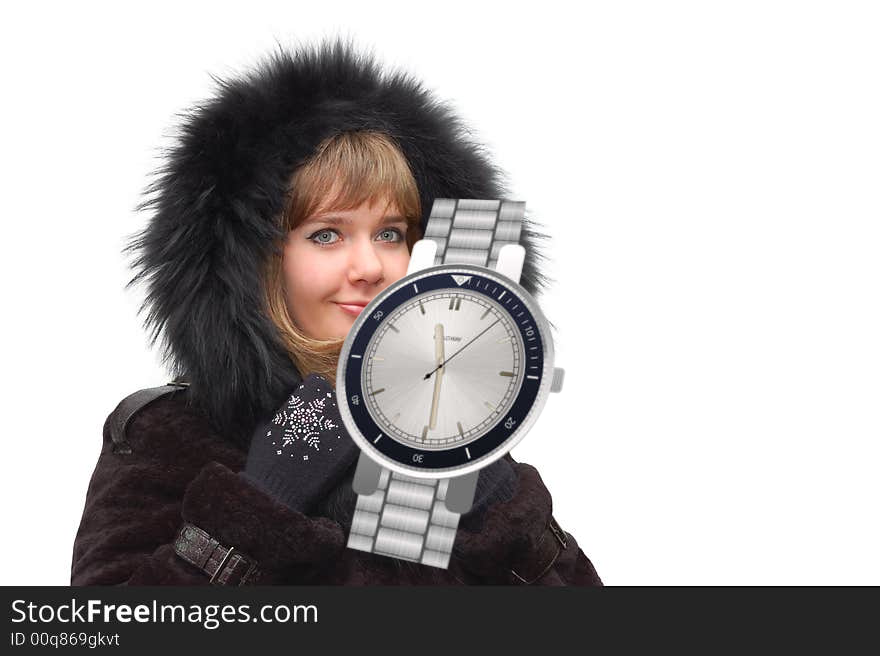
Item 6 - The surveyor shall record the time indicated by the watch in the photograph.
11:29:07
